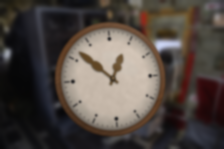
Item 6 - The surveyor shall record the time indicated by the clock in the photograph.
12:52
